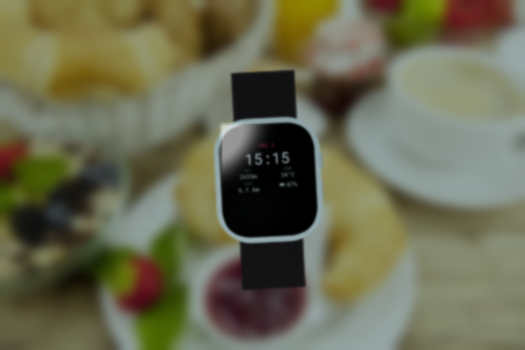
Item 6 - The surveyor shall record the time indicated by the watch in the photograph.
15:15
